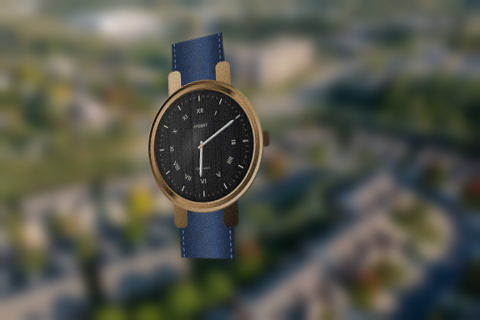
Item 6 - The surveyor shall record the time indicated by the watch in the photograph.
6:10
